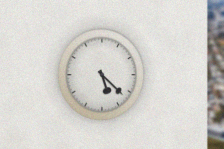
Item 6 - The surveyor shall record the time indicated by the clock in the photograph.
5:22
